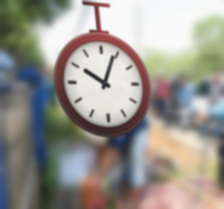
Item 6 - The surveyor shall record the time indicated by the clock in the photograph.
10:04
